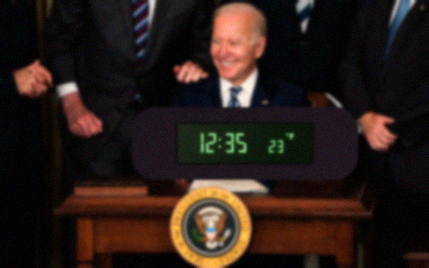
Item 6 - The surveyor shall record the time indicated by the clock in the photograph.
12:35
